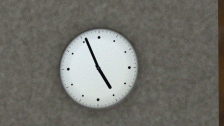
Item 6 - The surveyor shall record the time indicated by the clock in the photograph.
4:56
